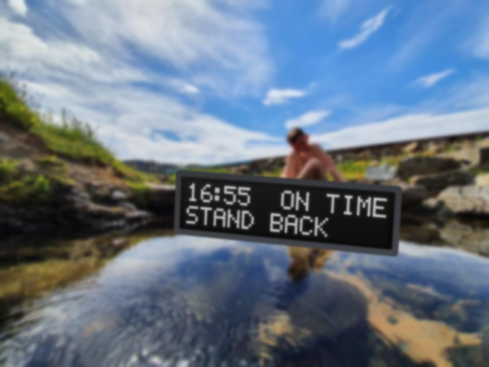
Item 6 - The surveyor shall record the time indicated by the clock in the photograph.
16:55
